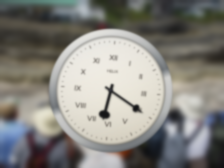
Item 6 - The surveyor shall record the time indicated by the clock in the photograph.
6:20
